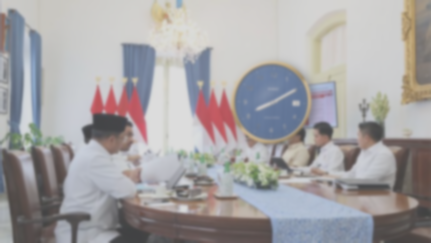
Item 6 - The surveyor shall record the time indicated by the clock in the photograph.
8:10
